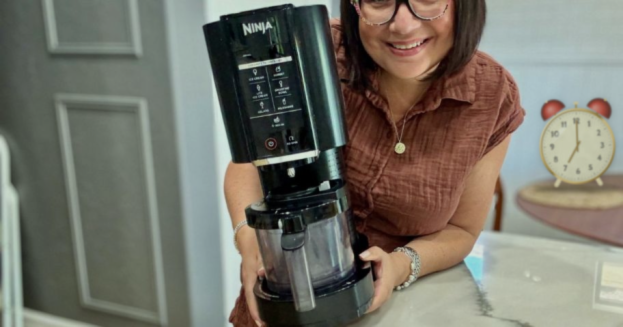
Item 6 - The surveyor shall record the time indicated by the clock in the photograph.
7:00
